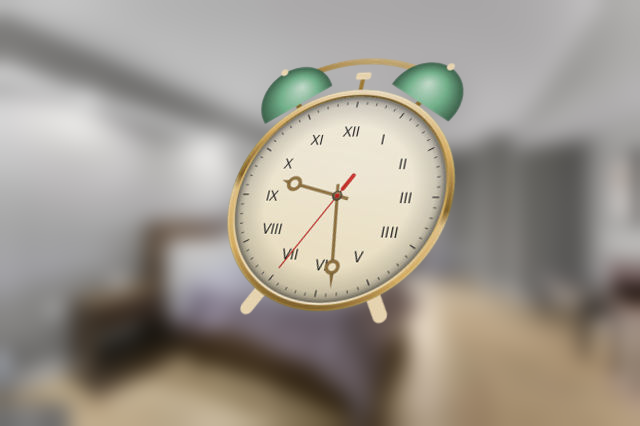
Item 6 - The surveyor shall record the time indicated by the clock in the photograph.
9:28:35
